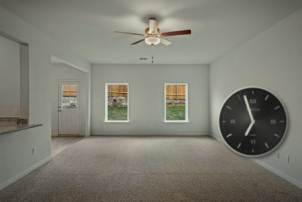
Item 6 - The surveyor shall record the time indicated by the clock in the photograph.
6:57
